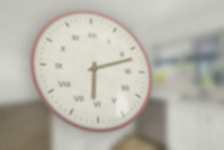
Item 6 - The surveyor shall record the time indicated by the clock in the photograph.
6:12
